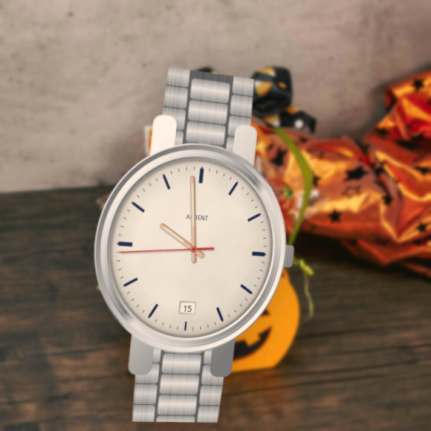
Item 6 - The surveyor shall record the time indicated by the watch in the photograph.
9:58:44
